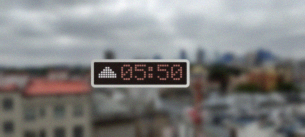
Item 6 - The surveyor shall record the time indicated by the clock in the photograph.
5:50
